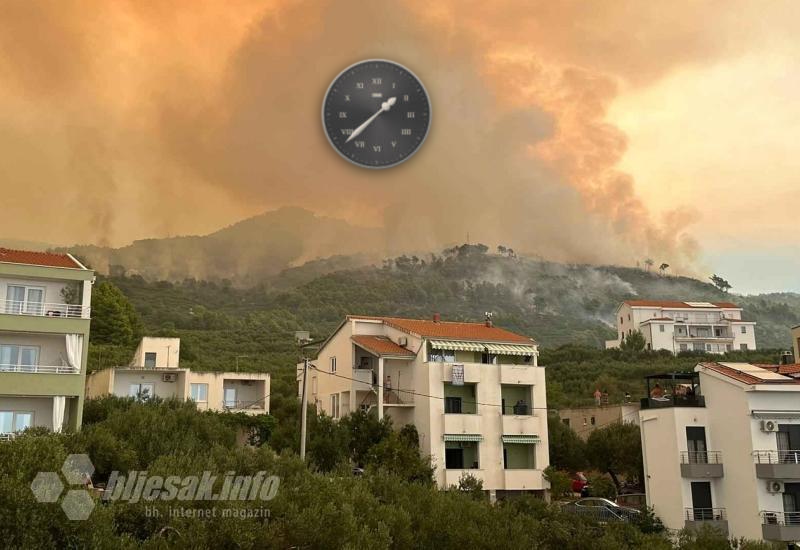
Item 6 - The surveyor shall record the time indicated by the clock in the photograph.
1:38
